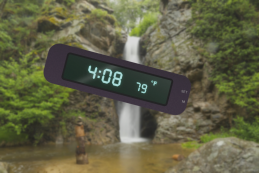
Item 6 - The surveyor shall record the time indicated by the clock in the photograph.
4:08
